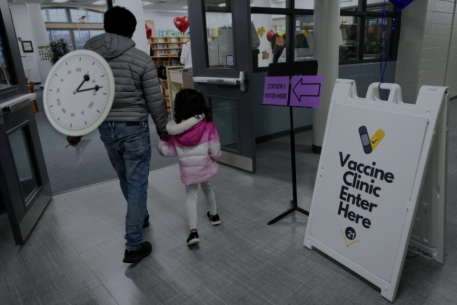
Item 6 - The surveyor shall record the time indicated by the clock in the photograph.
1:13
